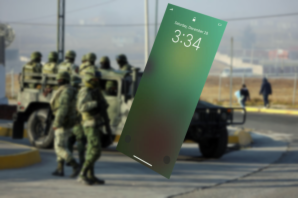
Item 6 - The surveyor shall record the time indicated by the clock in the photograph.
3:34
